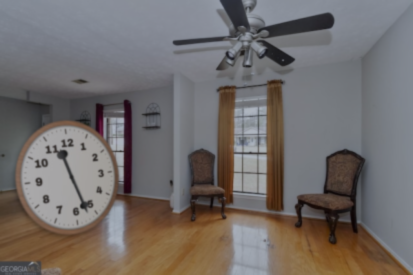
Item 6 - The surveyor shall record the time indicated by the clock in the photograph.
11:27
